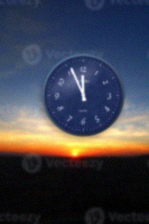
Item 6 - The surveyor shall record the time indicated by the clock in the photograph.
11:56
